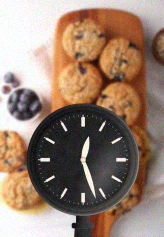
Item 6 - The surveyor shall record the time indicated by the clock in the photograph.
12:27
